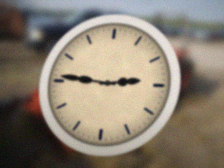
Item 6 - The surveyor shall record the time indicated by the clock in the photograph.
2:46
